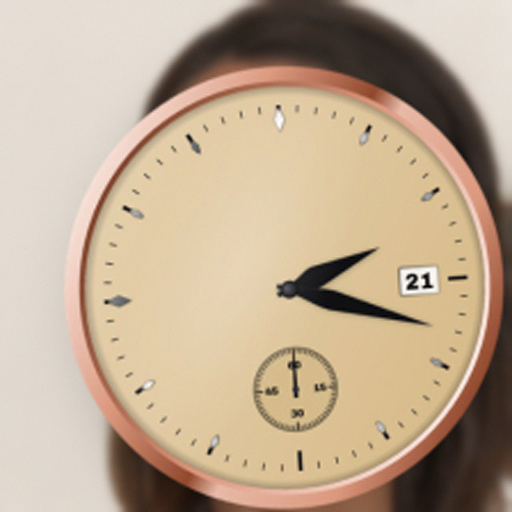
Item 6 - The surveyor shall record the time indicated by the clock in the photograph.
2:18
